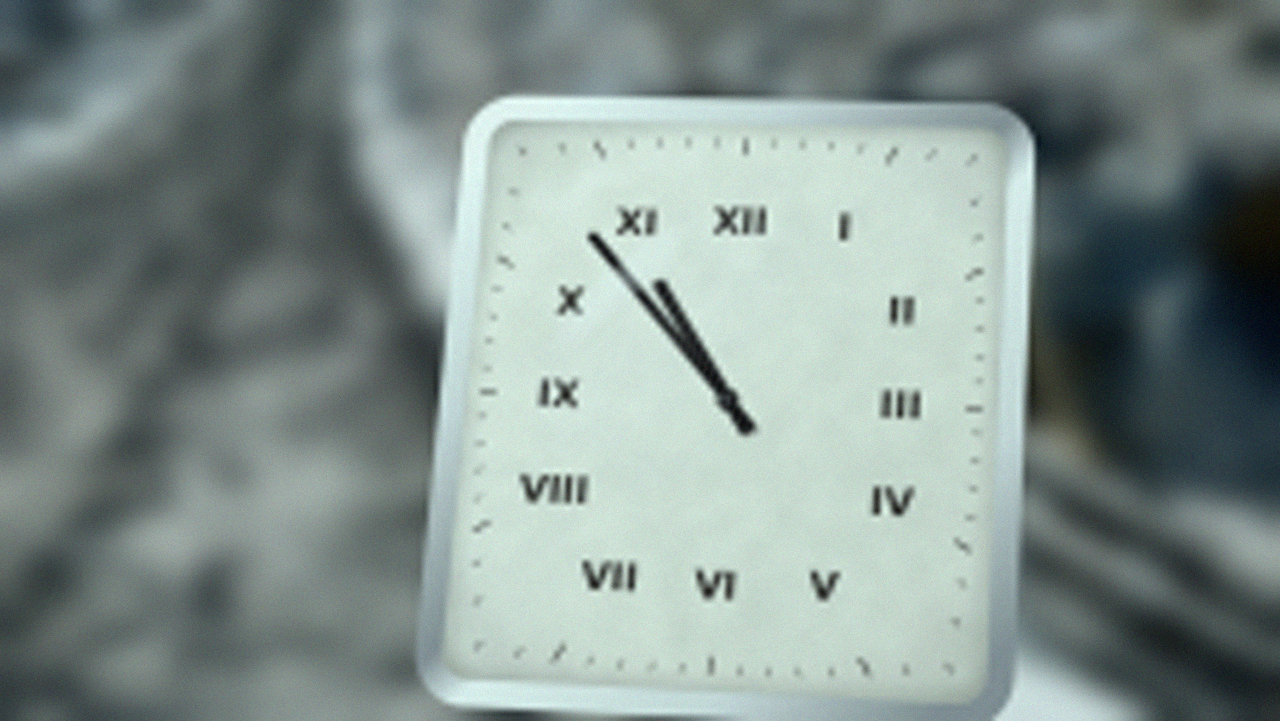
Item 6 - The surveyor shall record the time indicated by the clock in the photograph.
10:53
